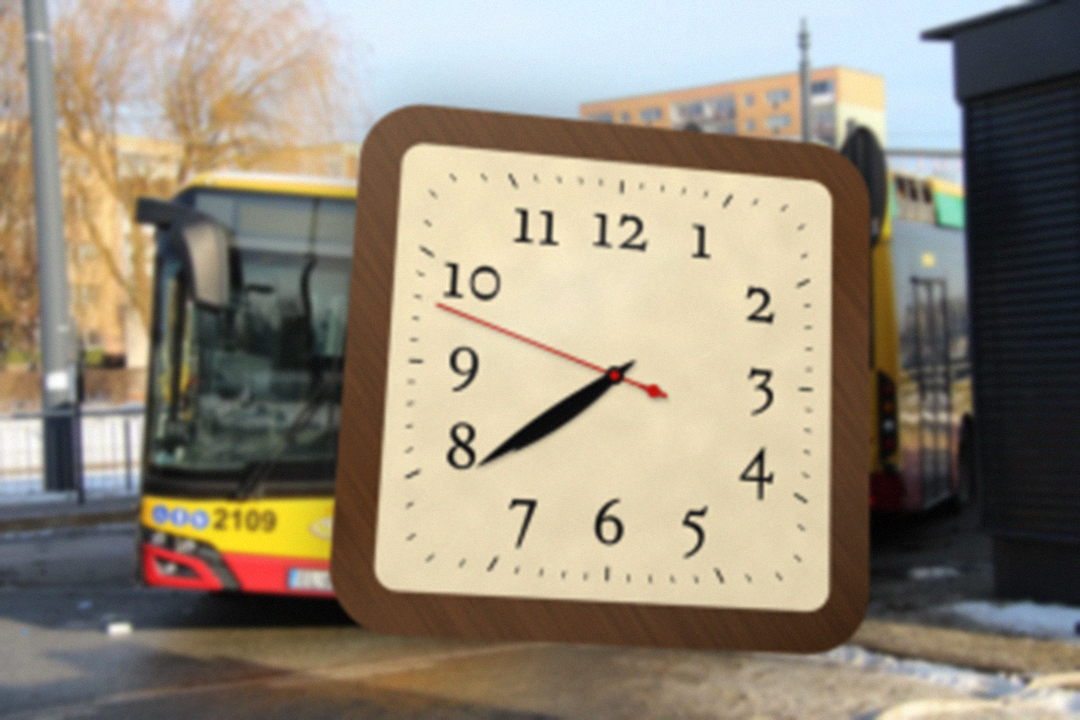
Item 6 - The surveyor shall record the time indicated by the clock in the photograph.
7:38:48
